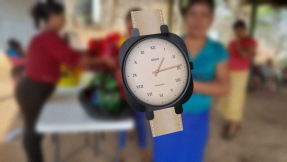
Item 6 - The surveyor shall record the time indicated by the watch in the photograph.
1:14
